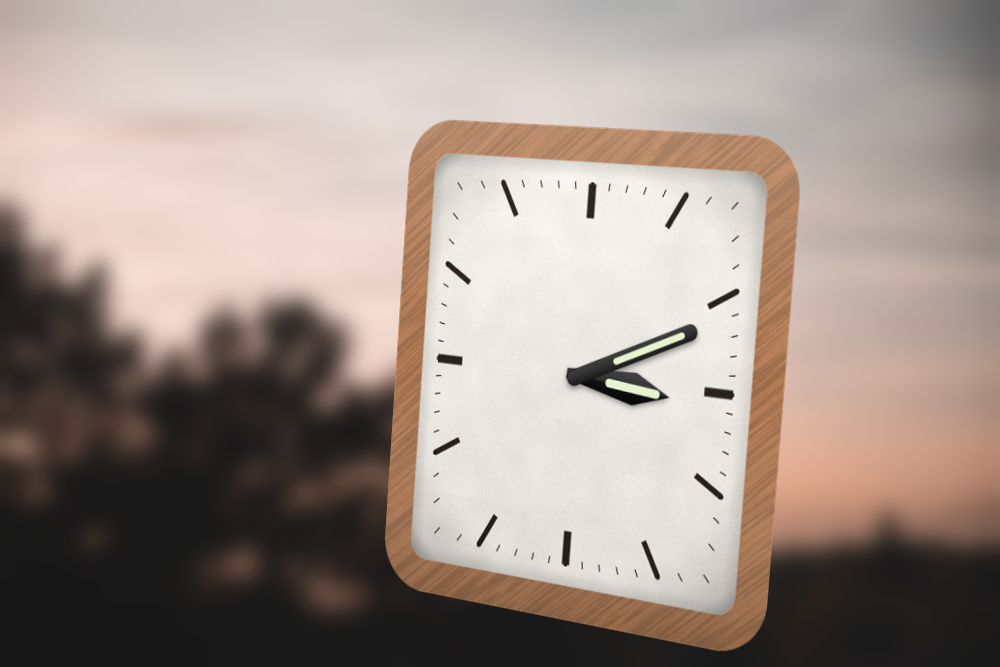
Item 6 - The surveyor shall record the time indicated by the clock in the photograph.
3:11
